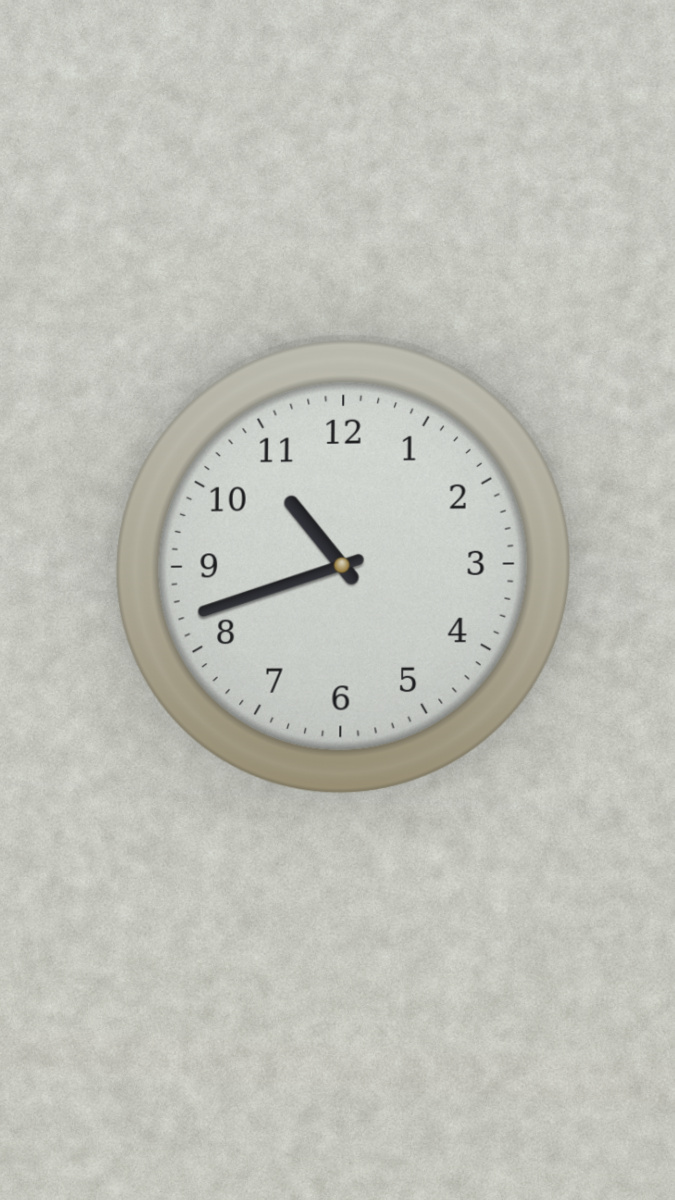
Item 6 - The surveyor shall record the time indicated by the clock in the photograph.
10:42
